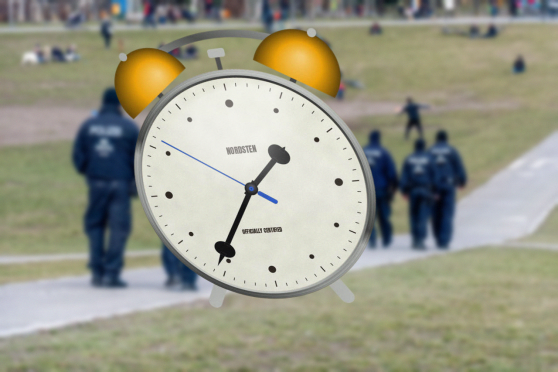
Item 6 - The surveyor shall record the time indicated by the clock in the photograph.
1:35:51
